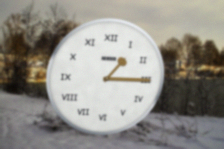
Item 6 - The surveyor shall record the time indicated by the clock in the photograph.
1:15
